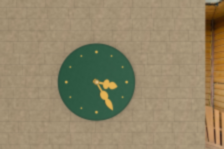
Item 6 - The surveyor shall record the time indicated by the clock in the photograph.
3:25
